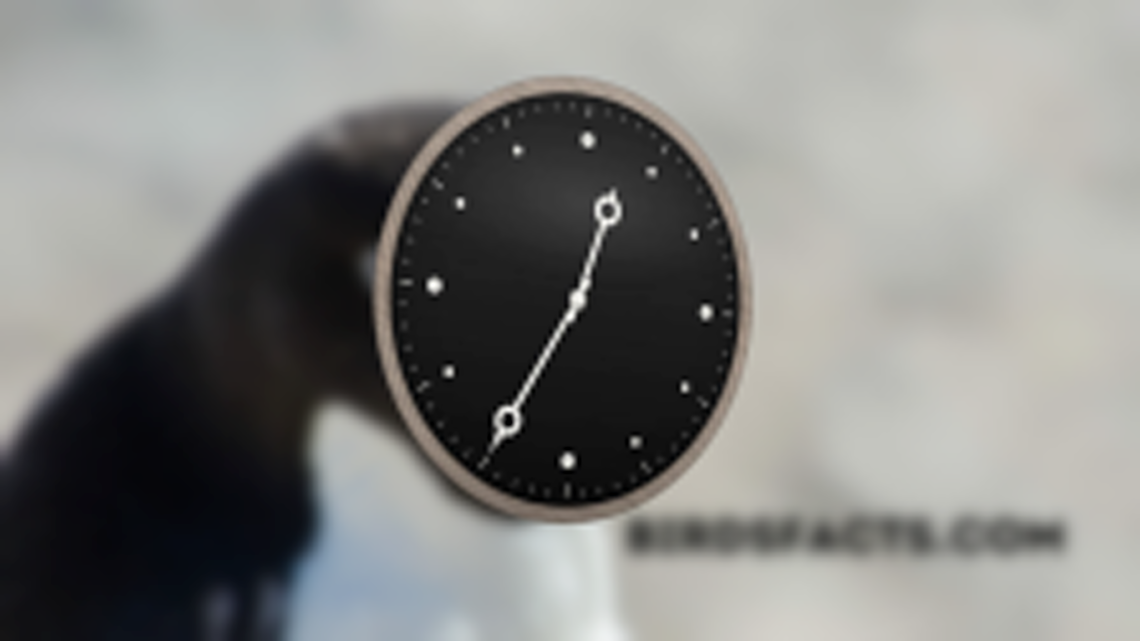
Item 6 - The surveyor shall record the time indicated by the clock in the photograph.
12:35
